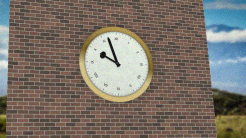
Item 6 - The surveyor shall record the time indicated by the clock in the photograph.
9:57
